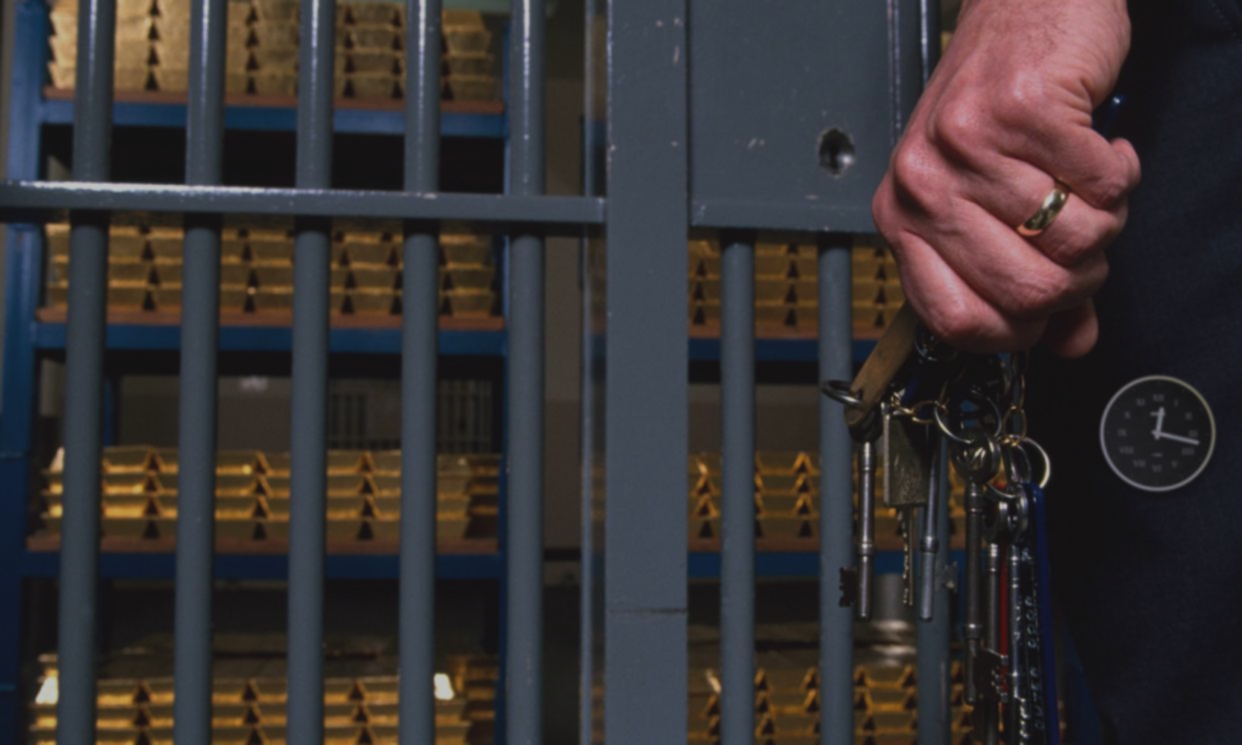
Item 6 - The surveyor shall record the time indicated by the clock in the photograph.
12:17
